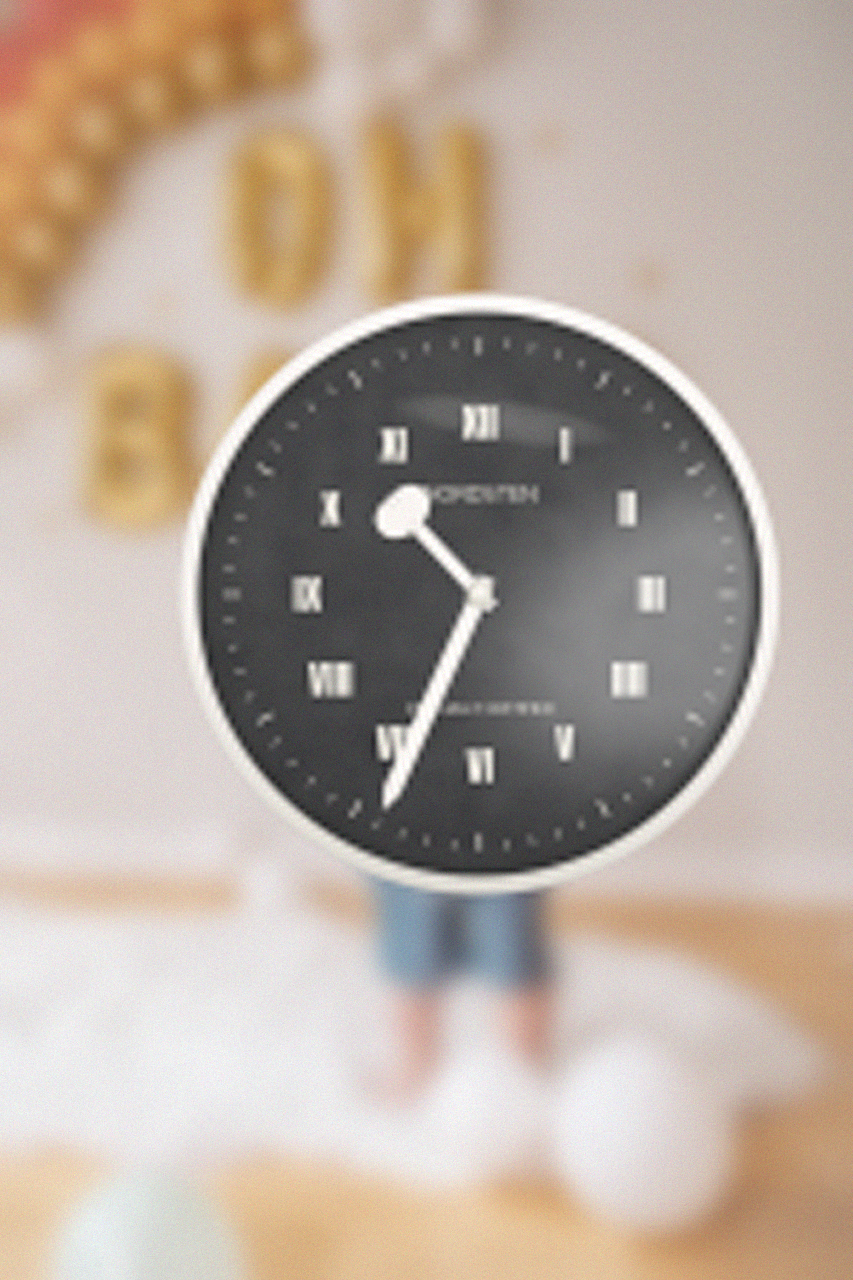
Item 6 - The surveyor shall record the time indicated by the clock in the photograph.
10:34
